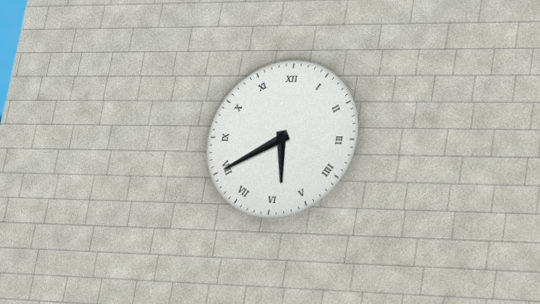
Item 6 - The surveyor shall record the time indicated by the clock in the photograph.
5:40
